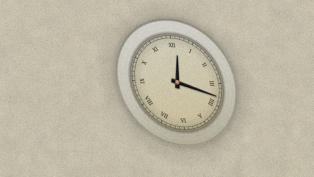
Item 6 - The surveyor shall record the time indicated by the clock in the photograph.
12:18
